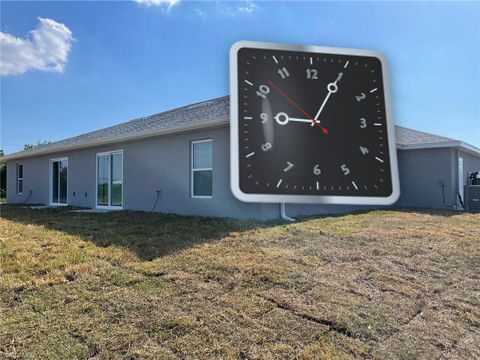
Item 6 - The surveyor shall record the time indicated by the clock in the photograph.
9:04:52
